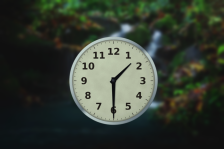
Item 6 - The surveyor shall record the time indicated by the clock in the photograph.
1:30
